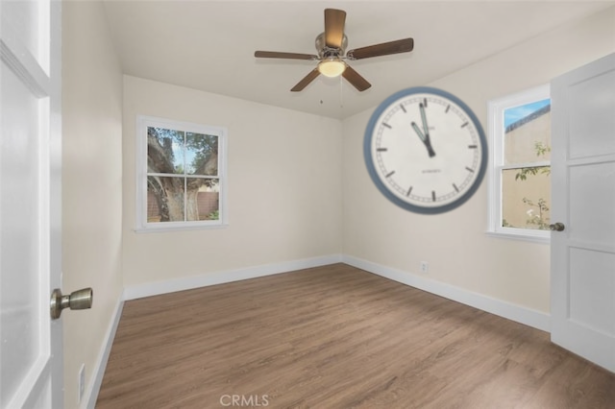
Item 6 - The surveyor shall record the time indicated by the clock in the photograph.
10:59
